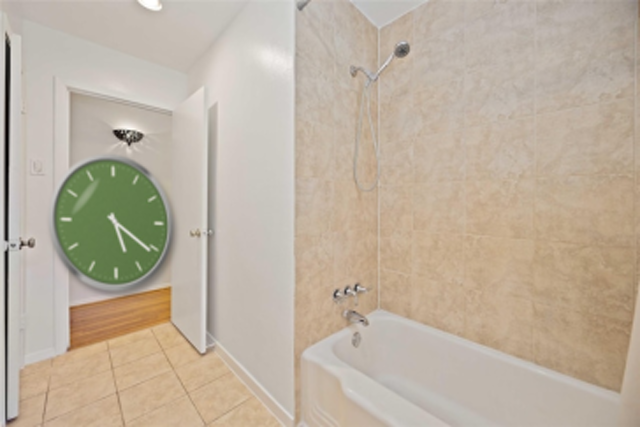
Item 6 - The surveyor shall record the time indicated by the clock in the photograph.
5:21
